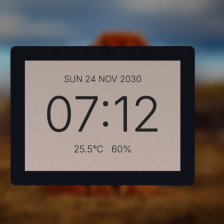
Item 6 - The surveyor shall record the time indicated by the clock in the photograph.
7:12
